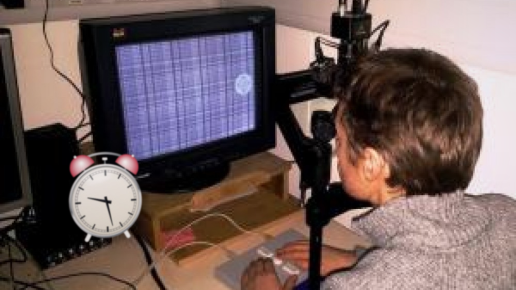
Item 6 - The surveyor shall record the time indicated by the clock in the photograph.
9:28
